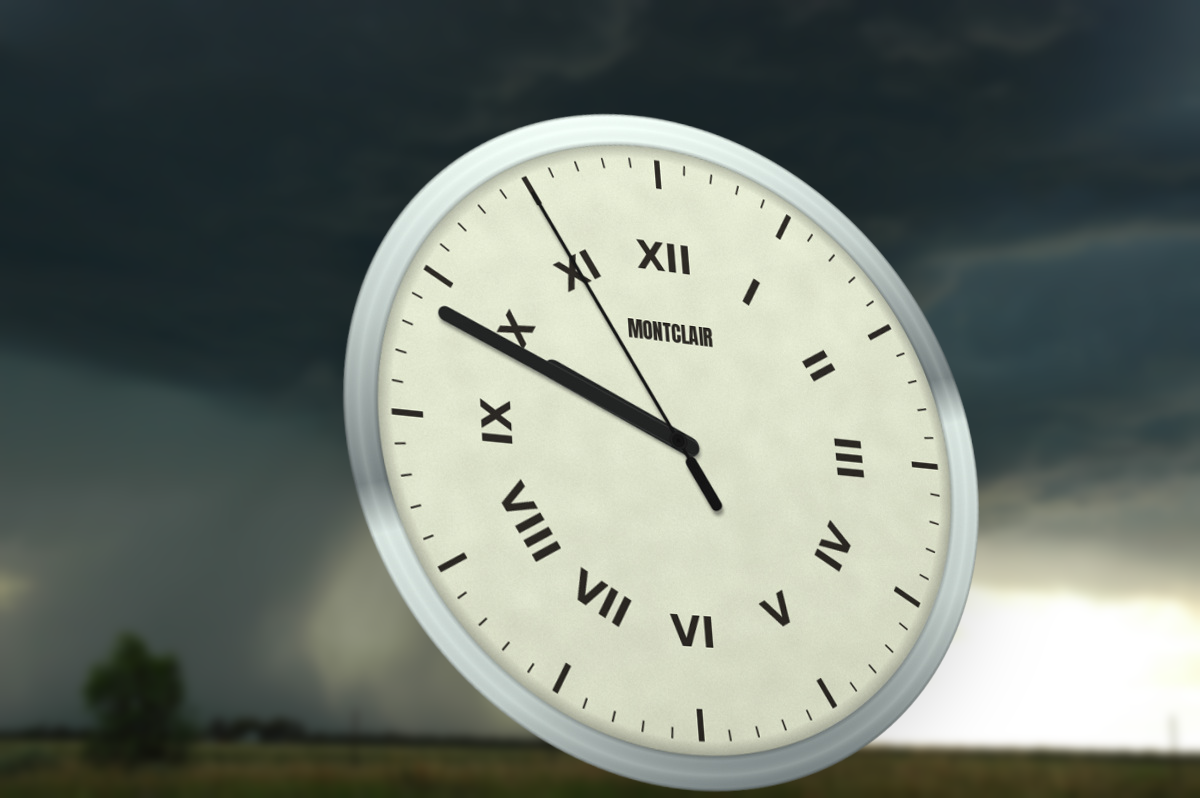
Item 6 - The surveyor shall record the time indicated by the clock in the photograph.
9:48:55
